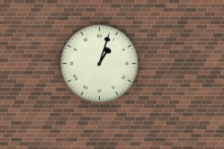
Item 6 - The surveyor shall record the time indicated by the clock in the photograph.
1:03
